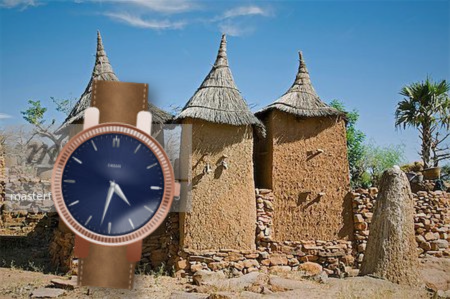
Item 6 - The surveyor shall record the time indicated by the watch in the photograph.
4:32
